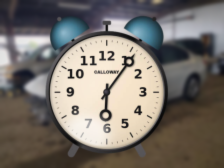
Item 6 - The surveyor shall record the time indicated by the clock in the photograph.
6:06
